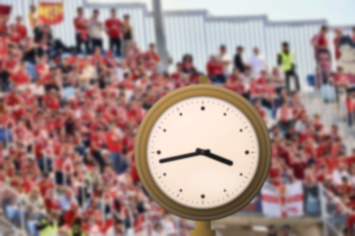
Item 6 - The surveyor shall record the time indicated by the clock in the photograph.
3:43
